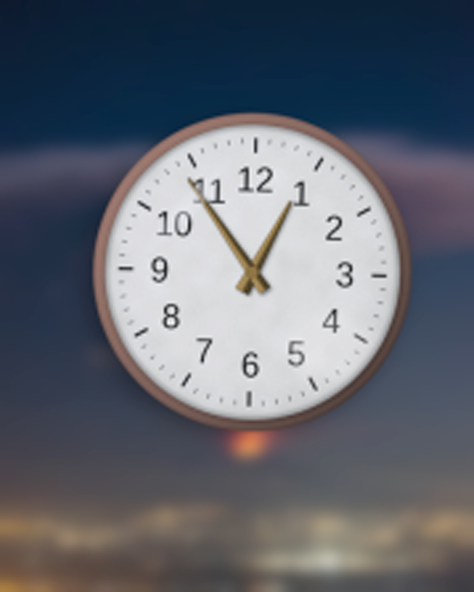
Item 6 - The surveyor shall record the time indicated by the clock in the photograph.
12:54
